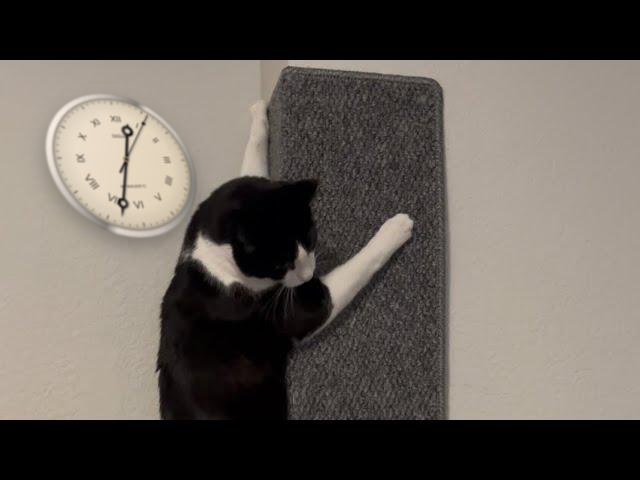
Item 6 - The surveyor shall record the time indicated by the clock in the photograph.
12:33:06
